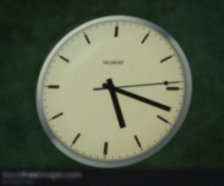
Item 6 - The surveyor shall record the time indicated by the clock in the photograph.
5:18:14
